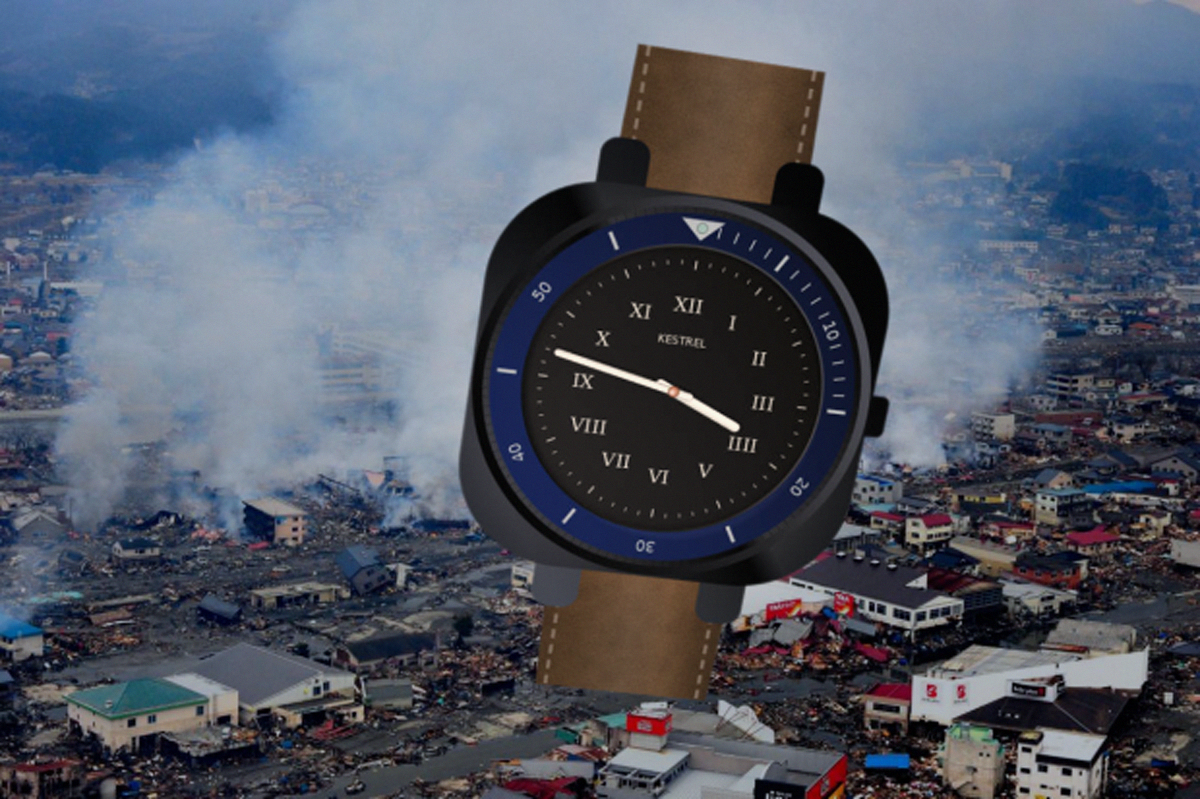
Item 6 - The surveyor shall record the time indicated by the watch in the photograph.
3:47
